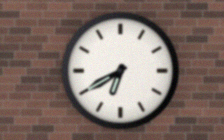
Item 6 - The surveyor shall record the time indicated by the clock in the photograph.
6:40
